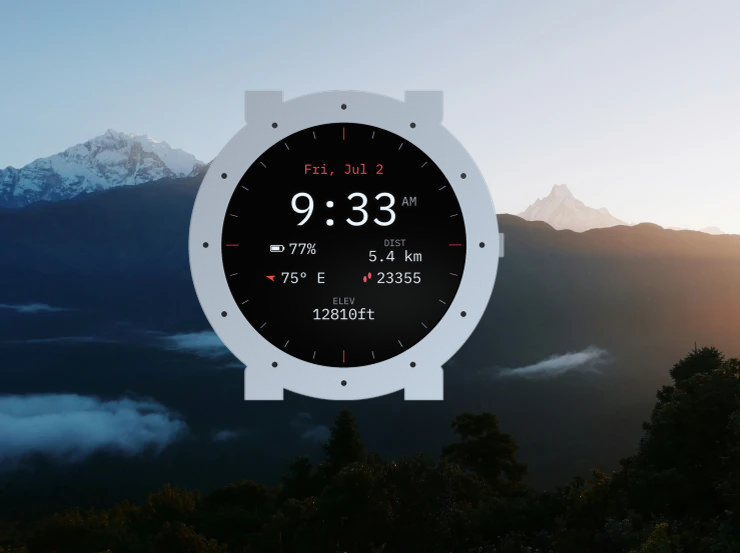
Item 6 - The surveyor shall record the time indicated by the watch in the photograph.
9:33
